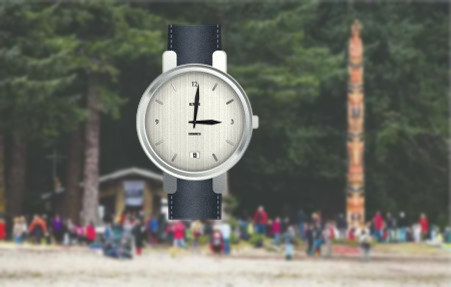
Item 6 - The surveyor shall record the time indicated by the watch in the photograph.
3:01
